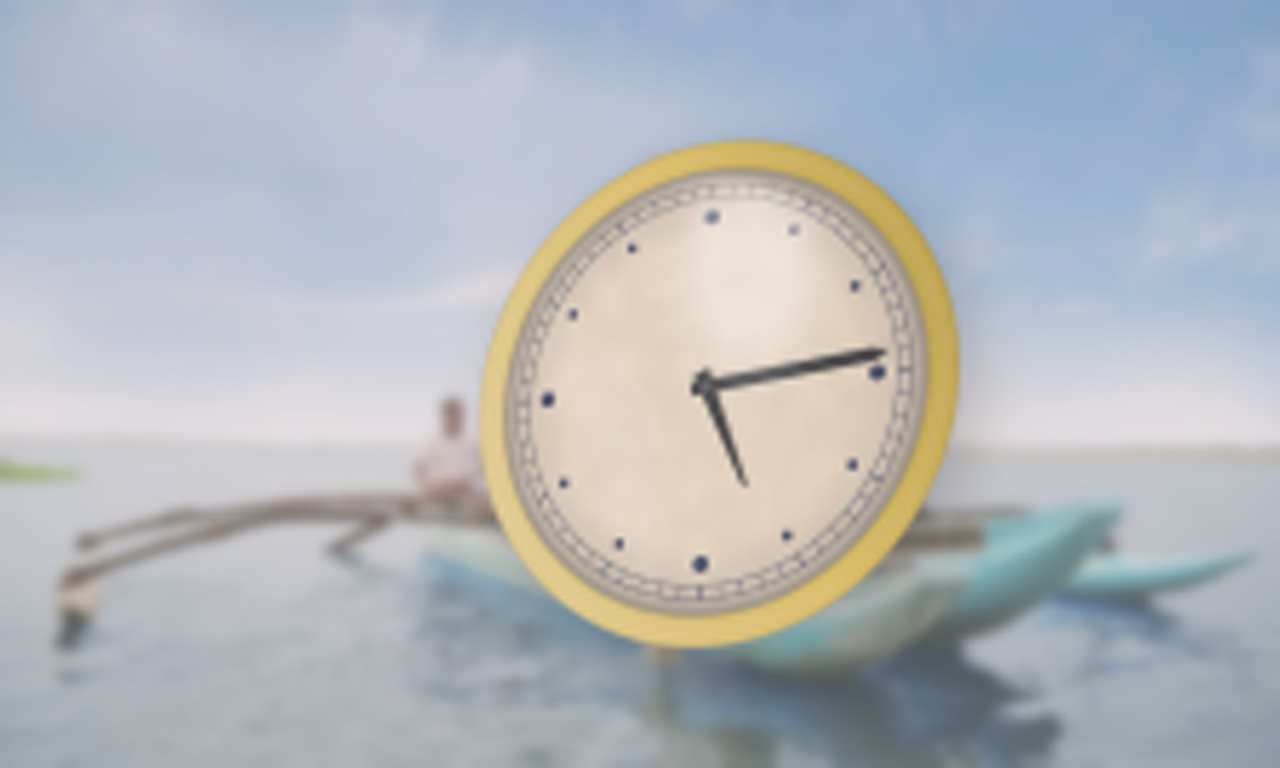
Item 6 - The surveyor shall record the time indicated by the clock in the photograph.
5:14
